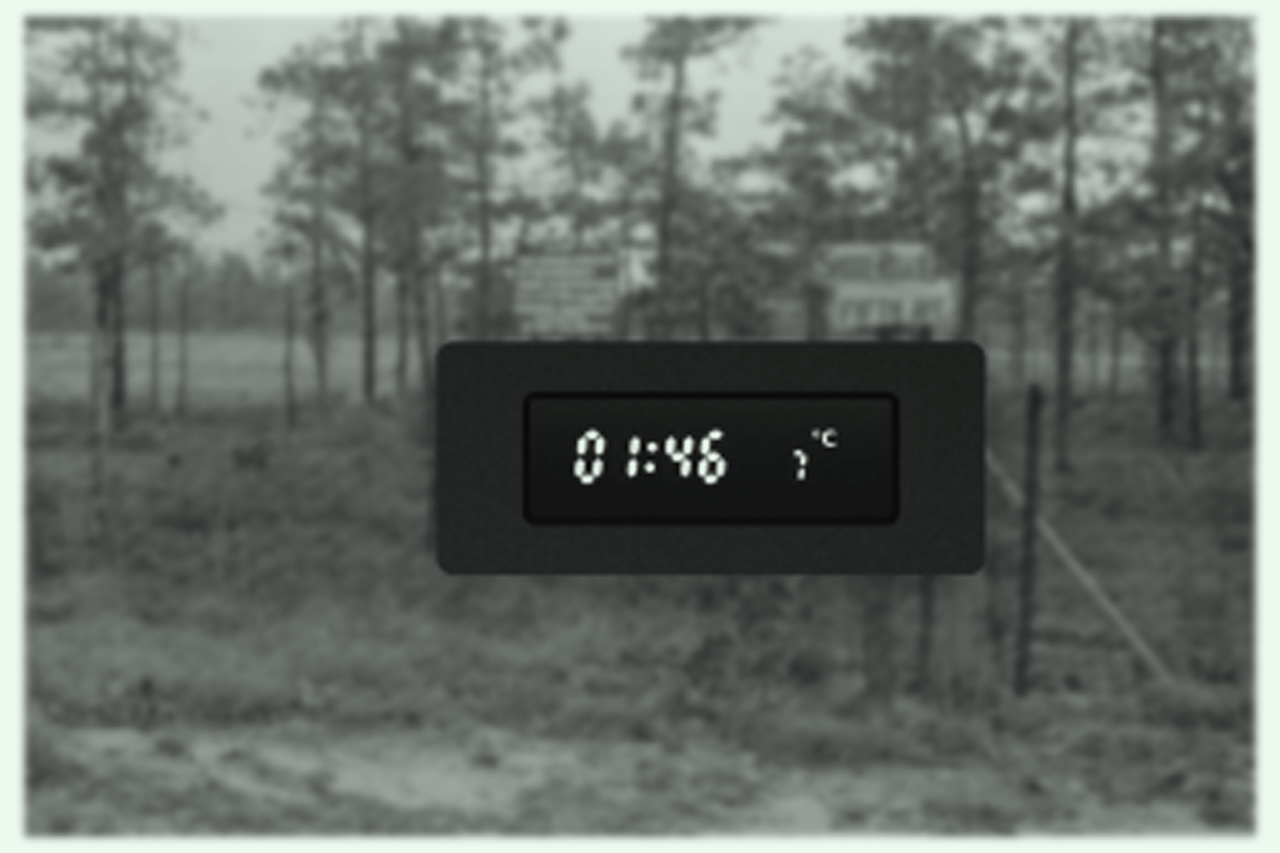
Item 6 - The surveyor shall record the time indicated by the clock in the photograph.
1:46
